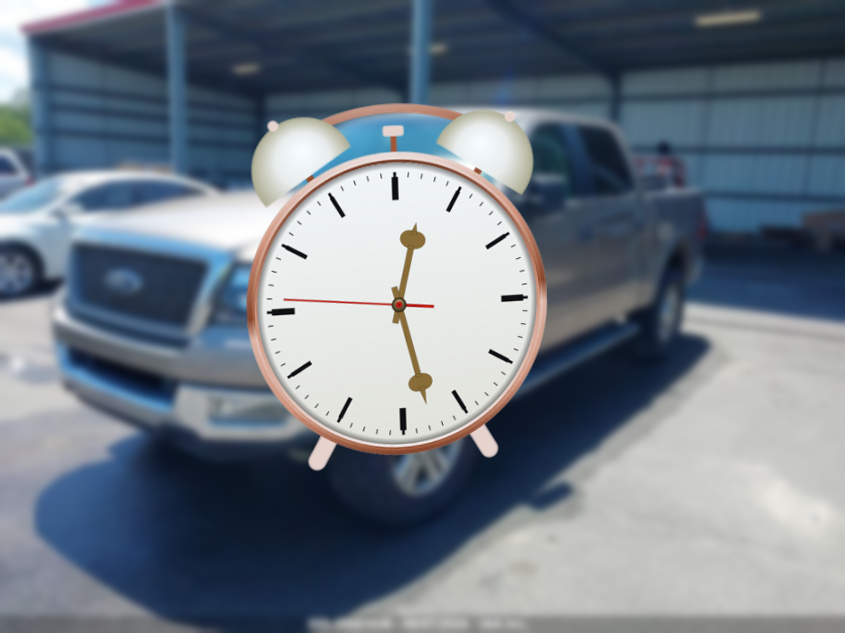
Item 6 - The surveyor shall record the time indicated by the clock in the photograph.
12:27:46
